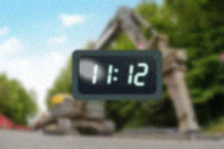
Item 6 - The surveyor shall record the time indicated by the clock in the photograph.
11:12
